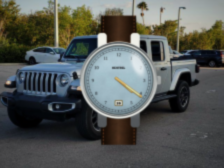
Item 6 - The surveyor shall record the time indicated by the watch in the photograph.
4:21
